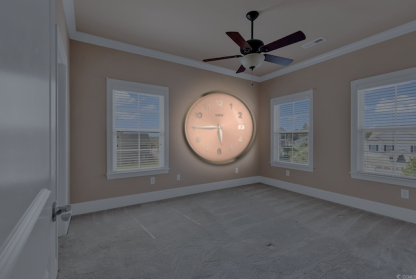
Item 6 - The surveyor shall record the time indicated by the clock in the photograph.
5:45
